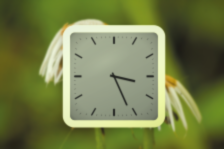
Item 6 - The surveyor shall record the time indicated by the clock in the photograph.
3:26
